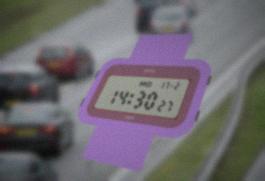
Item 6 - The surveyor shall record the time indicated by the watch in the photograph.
14:30:27
